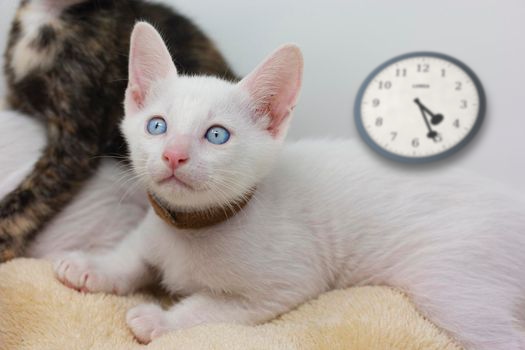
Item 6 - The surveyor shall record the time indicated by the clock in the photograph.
4:26
